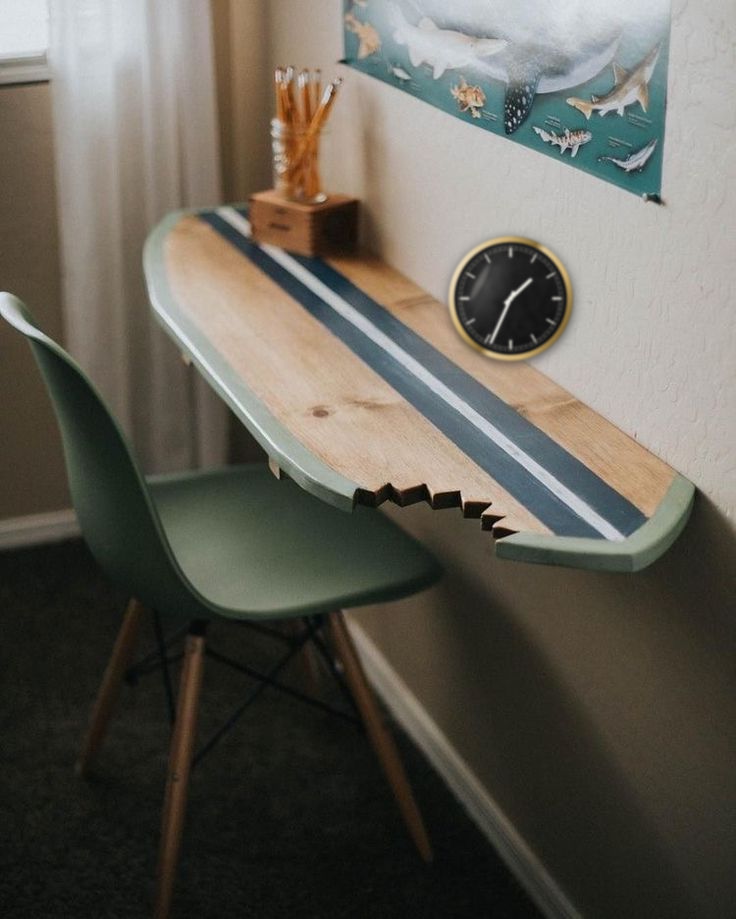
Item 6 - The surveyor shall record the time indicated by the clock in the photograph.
1:34
